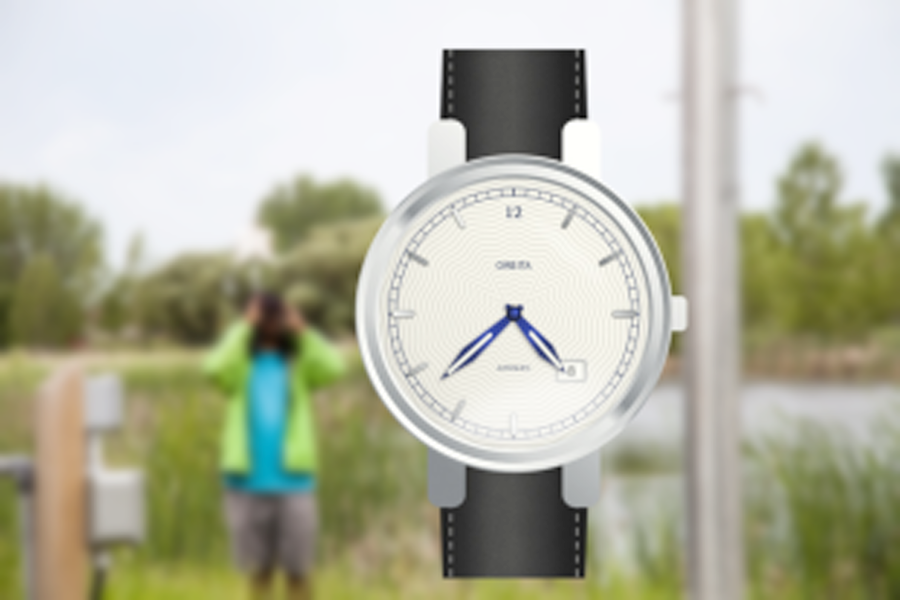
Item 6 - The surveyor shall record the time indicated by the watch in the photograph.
4:38
